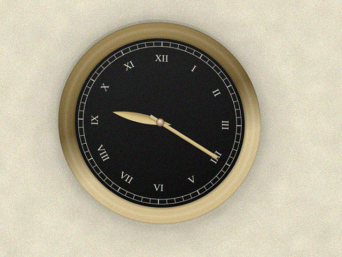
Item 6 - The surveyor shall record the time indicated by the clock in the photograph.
9:20
